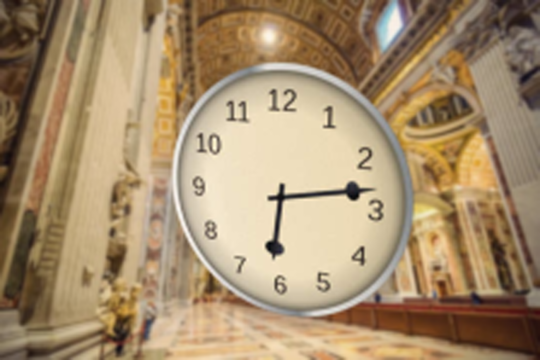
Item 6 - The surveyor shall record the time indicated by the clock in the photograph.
6:13
